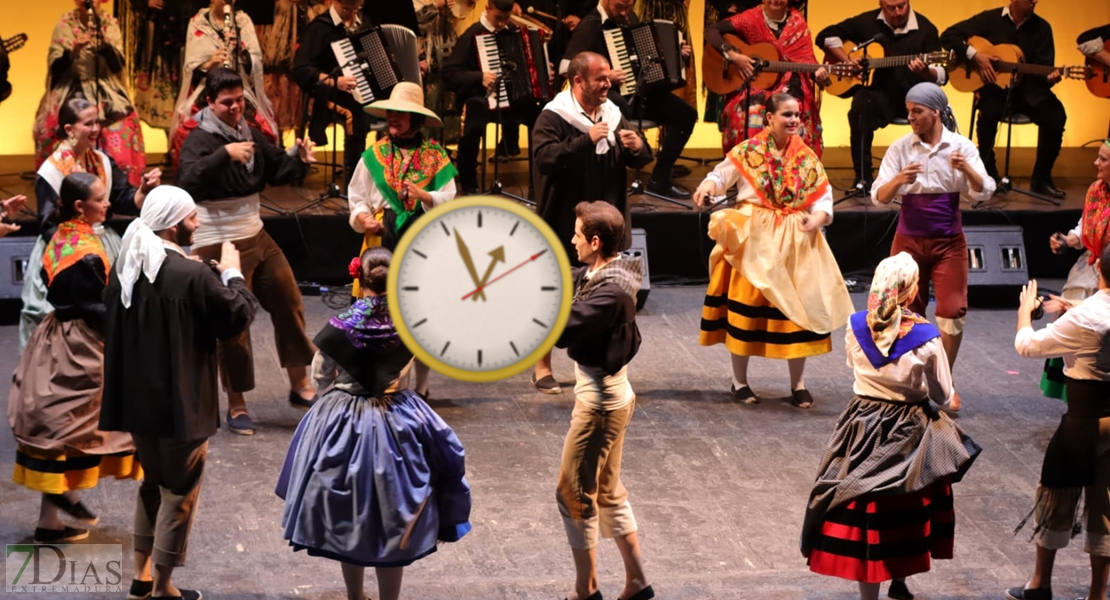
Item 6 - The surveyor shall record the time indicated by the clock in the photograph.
12:56:10
